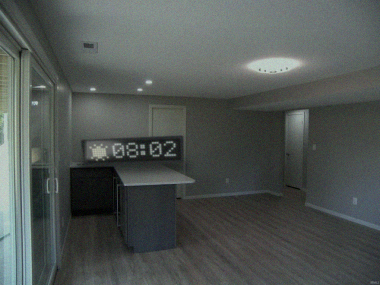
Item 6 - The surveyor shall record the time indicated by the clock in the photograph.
8:02
